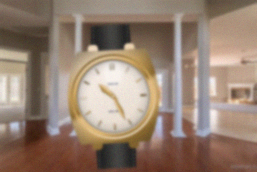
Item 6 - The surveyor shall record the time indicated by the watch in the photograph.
10:26
